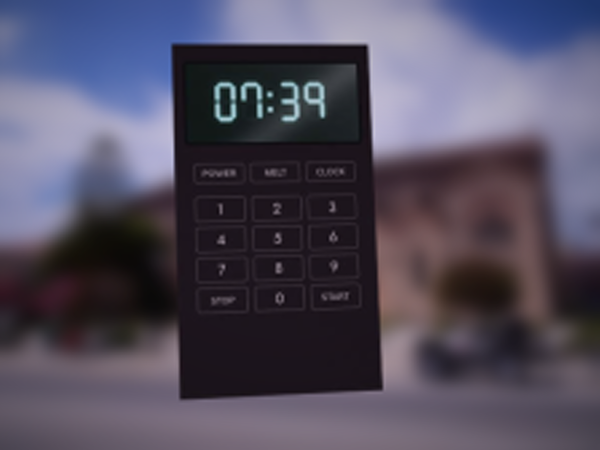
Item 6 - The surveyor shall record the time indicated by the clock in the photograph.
7:39
